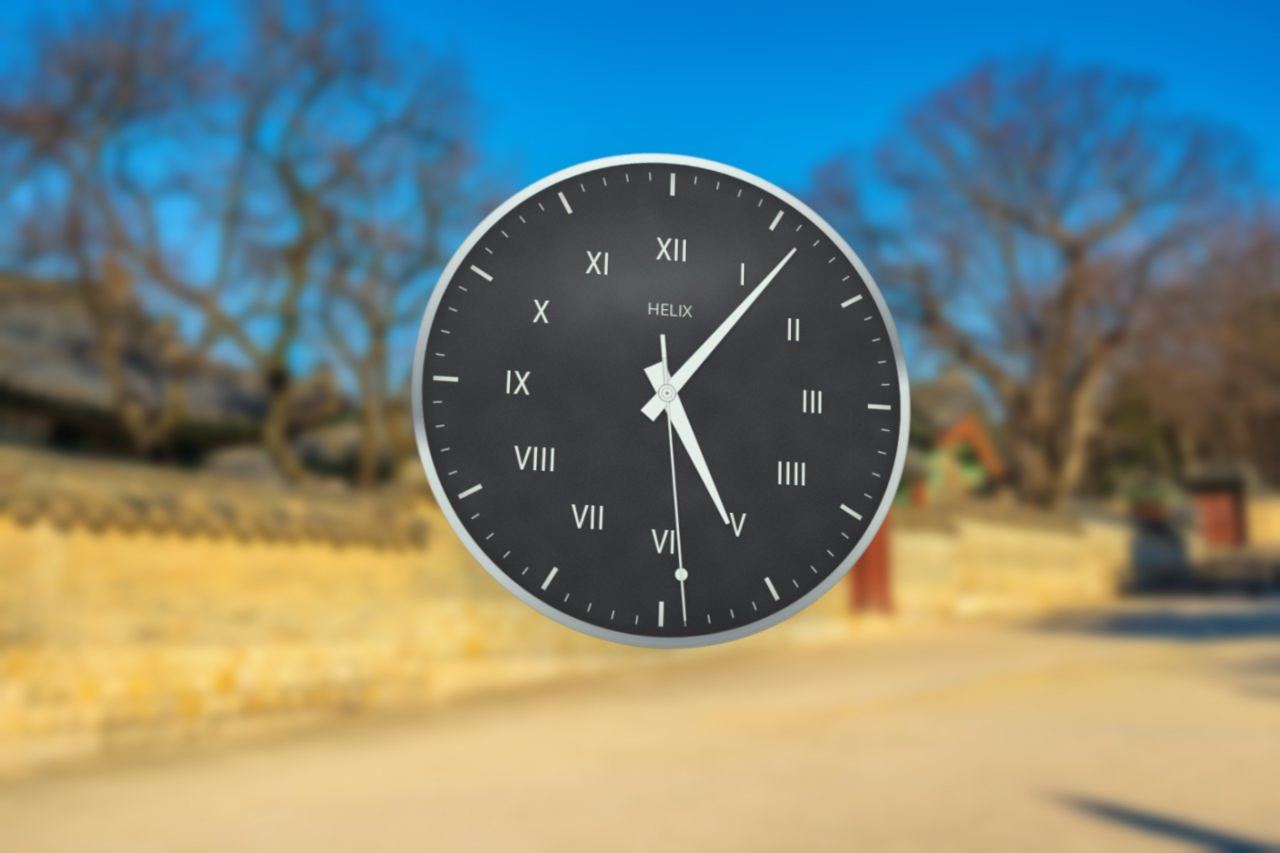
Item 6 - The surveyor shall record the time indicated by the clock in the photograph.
5:06:29
